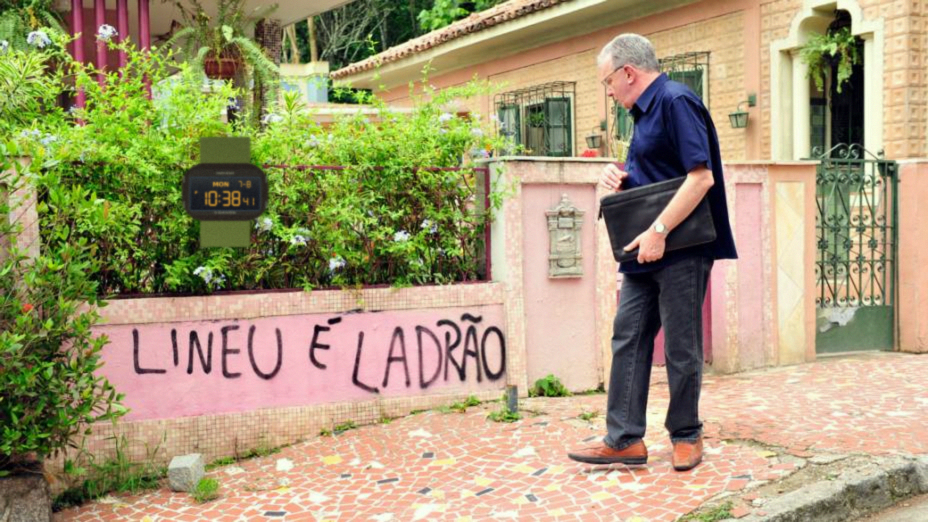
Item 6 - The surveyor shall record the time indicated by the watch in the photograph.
10:38
